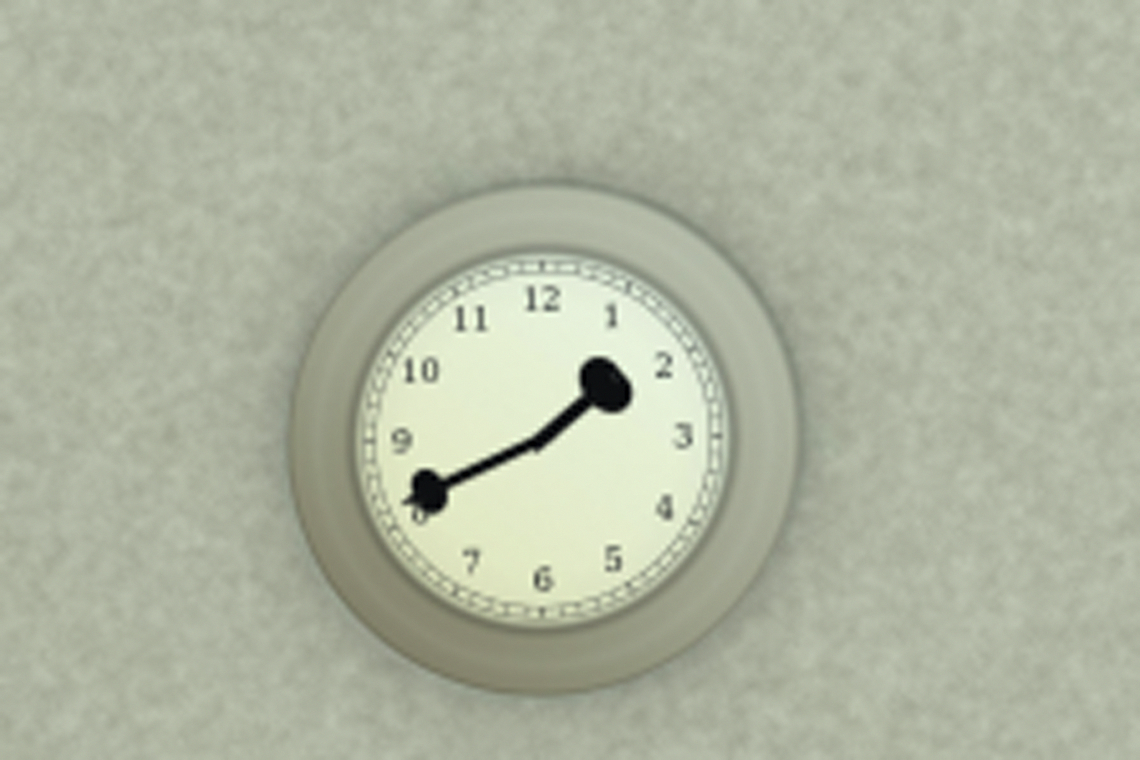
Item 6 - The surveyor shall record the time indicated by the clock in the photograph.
1:41
